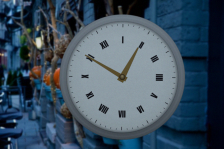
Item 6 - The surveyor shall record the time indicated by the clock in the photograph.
1:55
